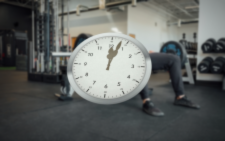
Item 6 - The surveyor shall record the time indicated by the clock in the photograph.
12:03
